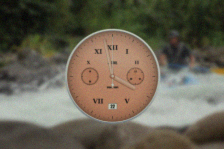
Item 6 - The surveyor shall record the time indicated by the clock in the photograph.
3:58
